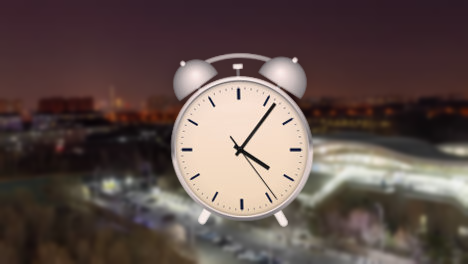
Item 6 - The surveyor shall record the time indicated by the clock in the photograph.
4:06:24
